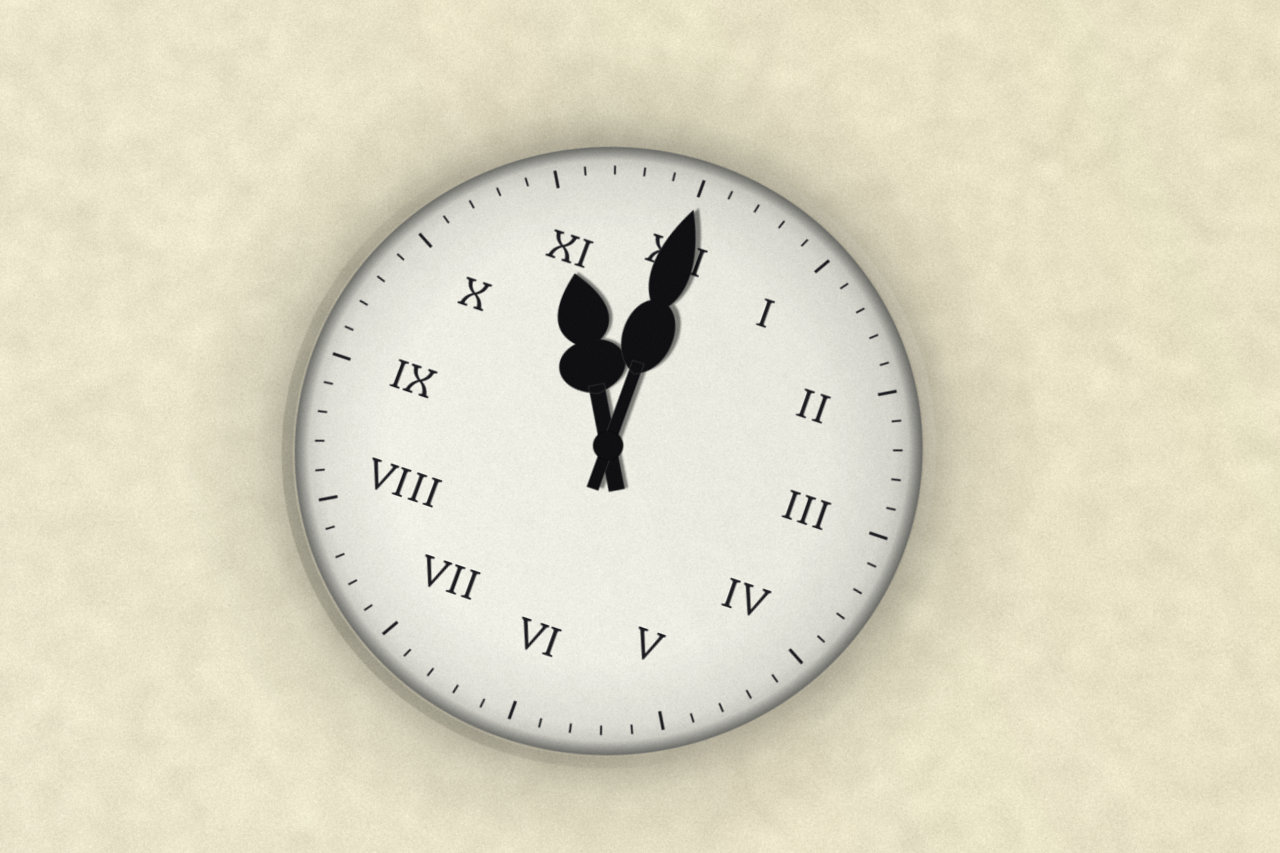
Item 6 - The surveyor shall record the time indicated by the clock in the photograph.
11:00
